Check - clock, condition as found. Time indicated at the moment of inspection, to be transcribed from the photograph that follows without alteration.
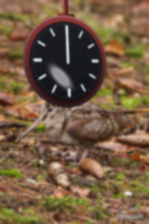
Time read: 12:00
